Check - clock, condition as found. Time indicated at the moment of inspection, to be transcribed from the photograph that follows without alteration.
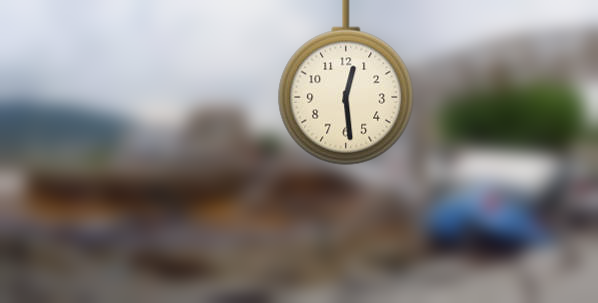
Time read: 12:29
